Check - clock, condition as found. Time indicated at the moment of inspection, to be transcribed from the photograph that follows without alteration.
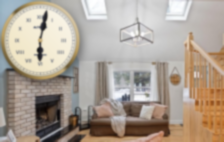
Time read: 6:02
